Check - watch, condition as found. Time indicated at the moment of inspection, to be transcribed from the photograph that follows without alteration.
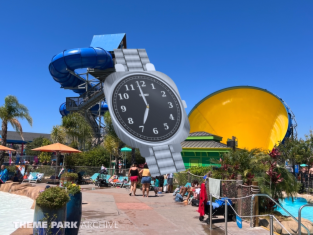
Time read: 6:59
